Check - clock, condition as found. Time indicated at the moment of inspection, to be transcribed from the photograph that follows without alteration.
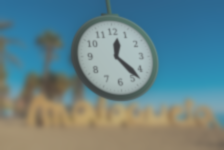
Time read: 12:23
